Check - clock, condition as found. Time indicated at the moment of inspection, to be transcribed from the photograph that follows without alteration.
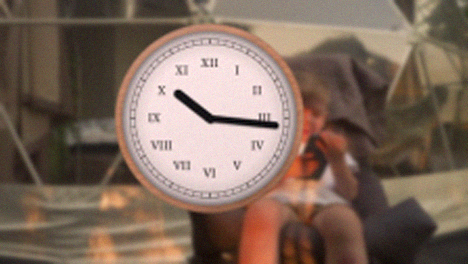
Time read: 10:16
